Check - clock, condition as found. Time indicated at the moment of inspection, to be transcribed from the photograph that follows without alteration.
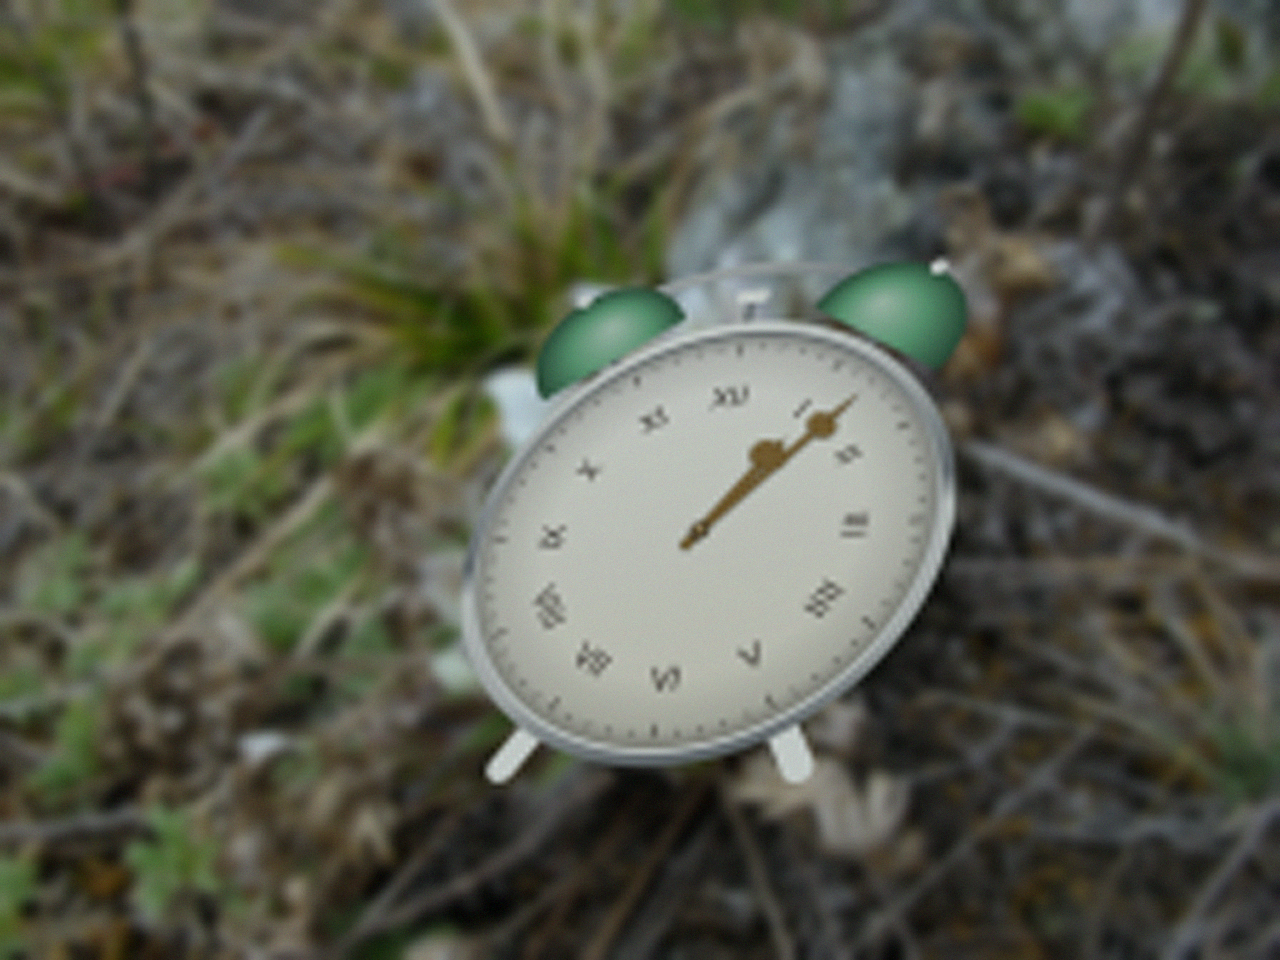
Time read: 1:07
